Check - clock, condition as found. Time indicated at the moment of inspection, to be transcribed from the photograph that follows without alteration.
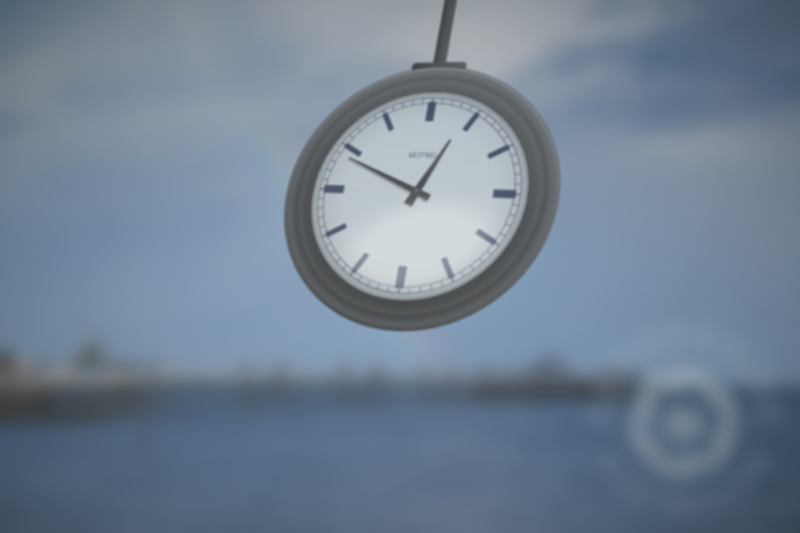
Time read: 12:49
